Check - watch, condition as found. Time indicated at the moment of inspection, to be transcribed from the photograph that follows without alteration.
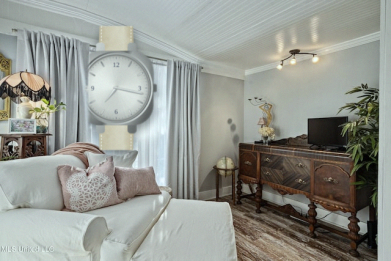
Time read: 7:17
